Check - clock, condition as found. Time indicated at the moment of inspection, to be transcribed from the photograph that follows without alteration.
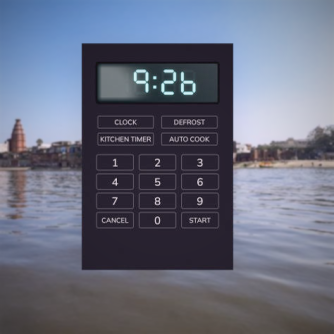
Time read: 9:26
